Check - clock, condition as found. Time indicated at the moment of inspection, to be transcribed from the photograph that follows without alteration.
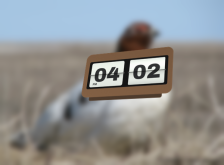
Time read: 4:02
